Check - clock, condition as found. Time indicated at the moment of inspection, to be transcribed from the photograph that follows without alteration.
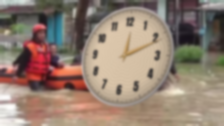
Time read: 12:11
